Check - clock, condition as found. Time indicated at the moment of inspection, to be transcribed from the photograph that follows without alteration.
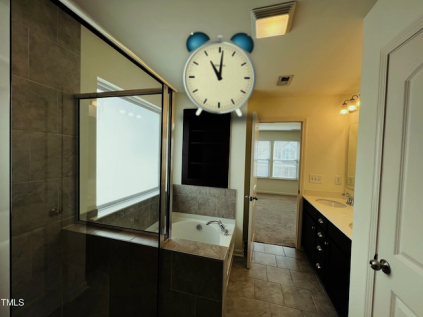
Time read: 11:01
